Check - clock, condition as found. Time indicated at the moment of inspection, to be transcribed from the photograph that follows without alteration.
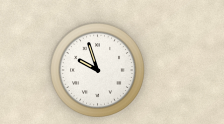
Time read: 9:57
